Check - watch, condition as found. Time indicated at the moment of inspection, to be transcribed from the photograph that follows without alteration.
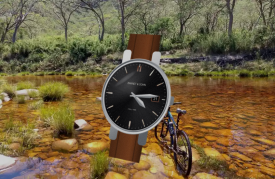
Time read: 4:14
